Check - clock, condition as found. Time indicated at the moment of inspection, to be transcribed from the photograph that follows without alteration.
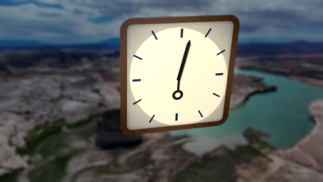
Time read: 6:02
